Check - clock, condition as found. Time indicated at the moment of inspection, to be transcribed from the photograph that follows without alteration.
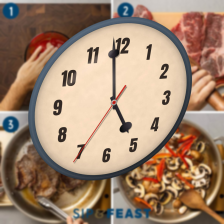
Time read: 4:58:35
